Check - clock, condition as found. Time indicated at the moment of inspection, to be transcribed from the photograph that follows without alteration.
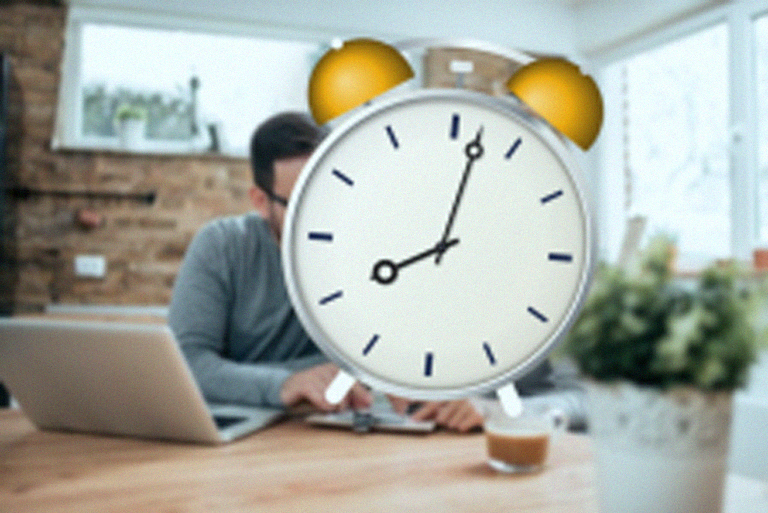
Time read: 8:02
